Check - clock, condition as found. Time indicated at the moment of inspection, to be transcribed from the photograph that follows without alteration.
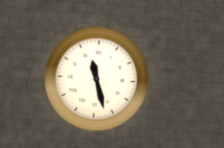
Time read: 11:27
